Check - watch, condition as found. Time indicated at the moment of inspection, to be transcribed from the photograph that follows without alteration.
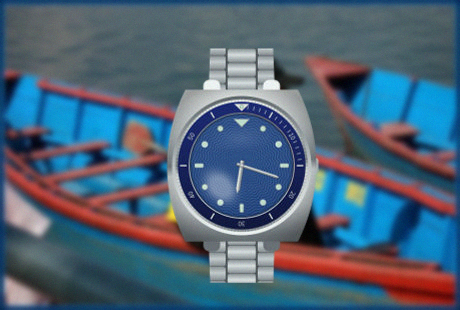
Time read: 6:18
